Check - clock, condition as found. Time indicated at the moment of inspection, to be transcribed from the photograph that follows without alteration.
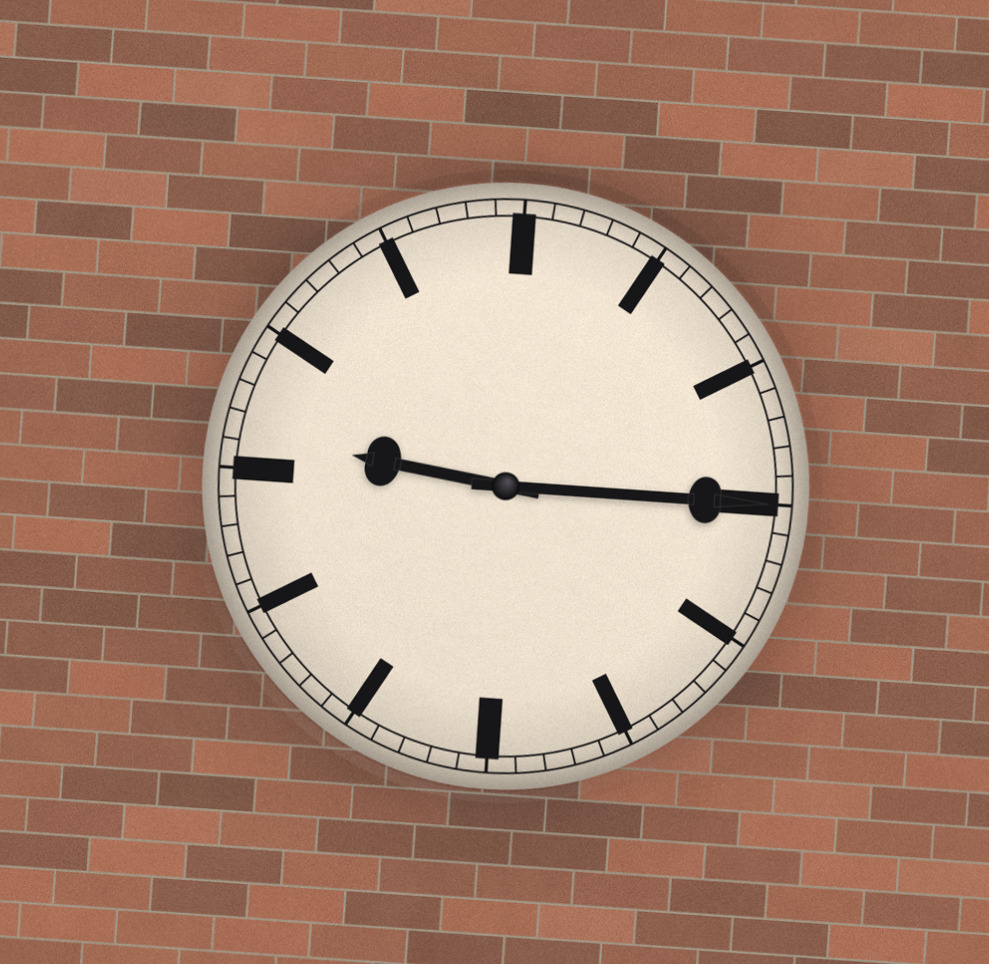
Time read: 9:15
